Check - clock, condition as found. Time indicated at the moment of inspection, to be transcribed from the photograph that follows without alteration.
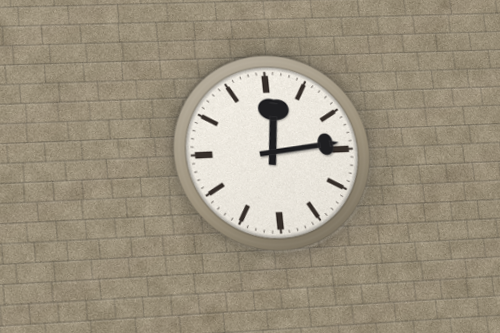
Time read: 12:14
